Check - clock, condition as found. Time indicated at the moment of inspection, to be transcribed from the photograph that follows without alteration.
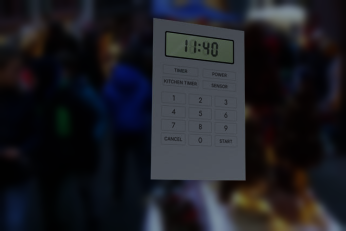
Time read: 11:40
